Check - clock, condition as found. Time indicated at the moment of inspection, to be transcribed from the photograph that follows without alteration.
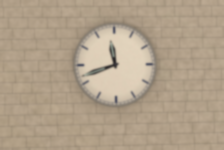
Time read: 11:42
